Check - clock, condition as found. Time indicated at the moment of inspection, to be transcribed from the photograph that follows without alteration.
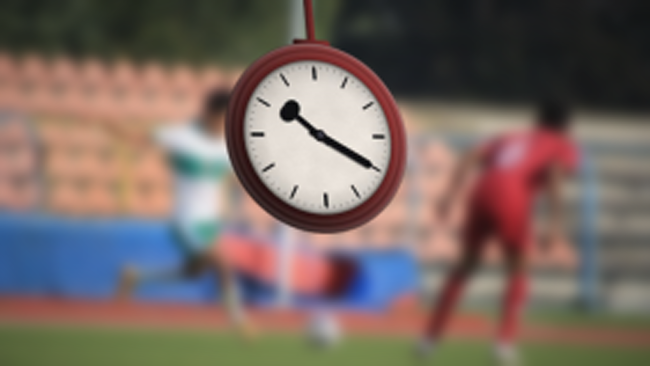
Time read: 10:20
